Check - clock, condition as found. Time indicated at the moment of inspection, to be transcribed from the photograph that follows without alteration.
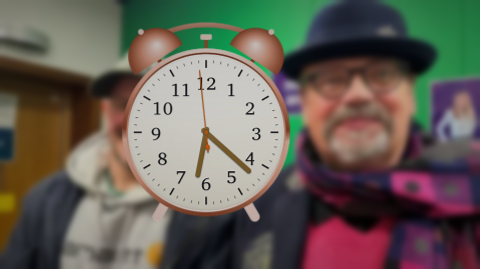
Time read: 6:21:59
